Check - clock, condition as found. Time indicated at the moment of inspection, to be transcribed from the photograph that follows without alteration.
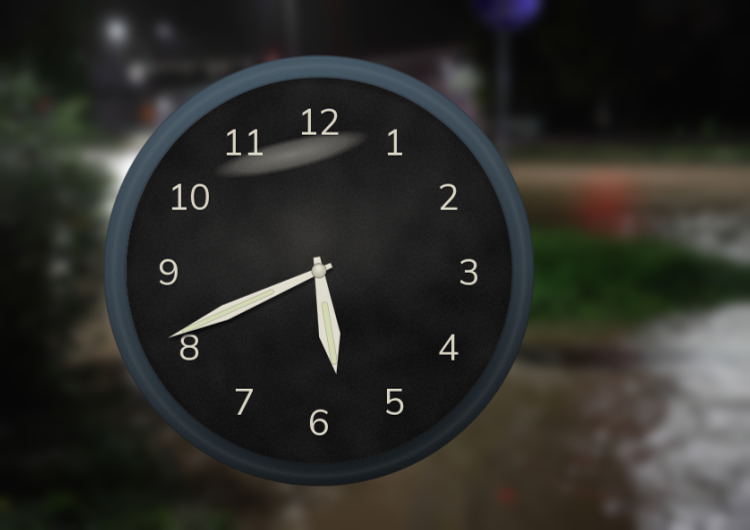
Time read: 5:41
